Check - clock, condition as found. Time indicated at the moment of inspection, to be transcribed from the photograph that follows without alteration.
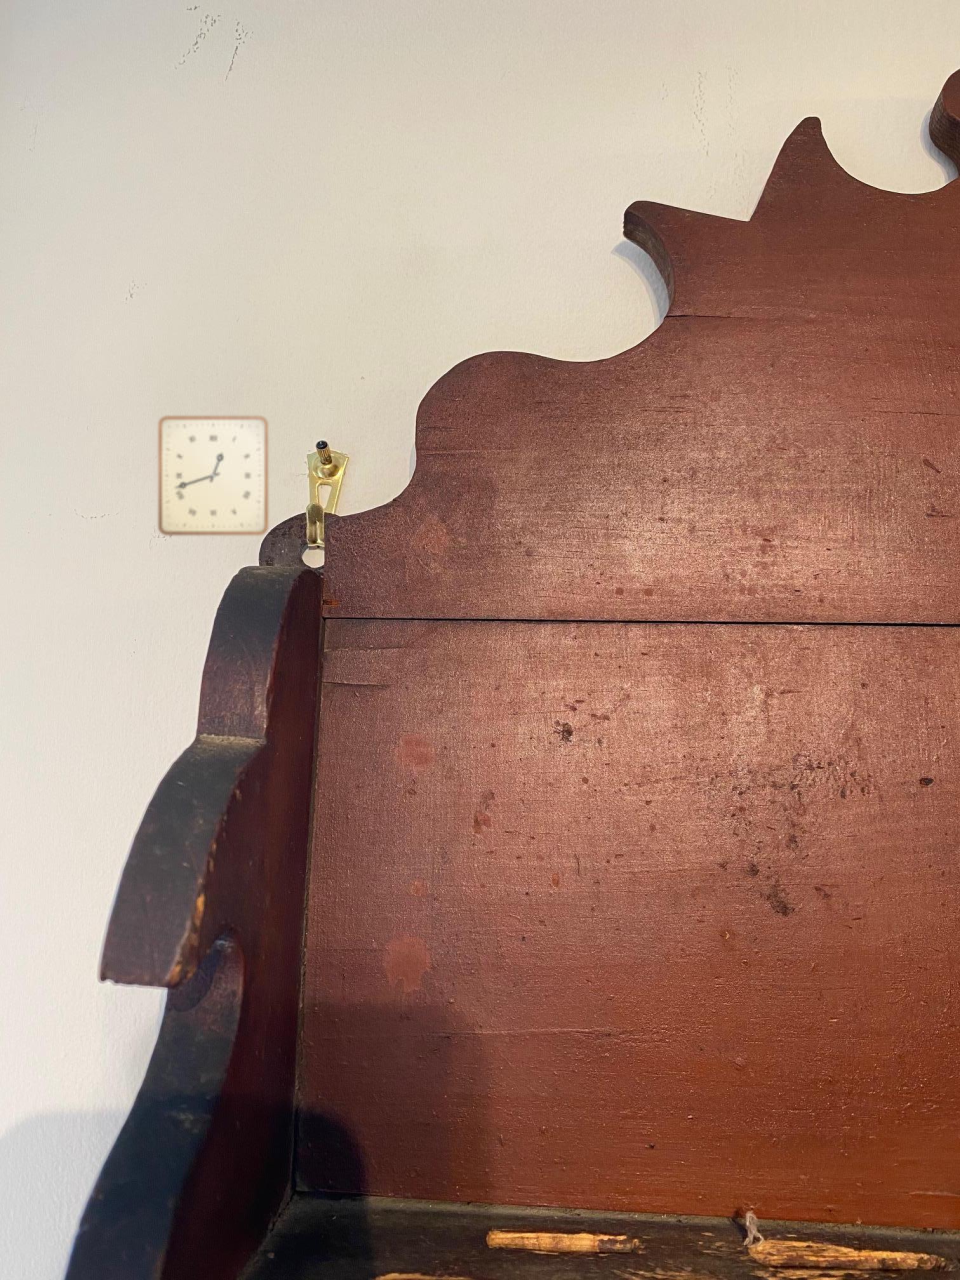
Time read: 12:42
